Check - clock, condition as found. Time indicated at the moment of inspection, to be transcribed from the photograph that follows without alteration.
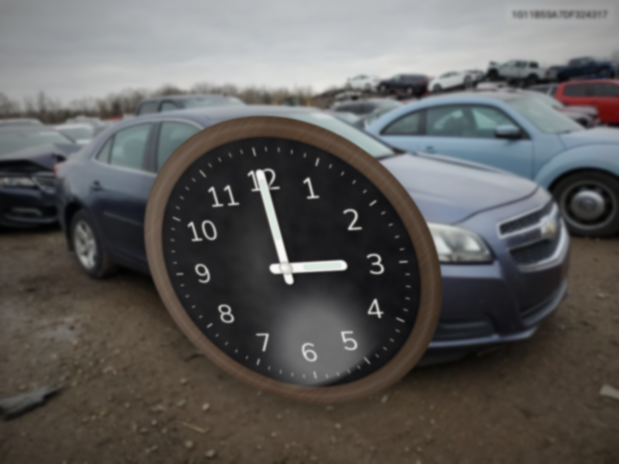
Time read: 3:00
